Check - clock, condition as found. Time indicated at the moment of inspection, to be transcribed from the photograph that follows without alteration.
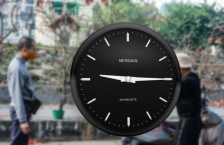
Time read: 9:15
